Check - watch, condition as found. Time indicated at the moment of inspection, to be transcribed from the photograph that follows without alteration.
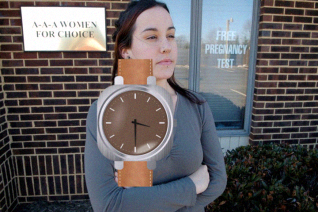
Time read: 3:30
